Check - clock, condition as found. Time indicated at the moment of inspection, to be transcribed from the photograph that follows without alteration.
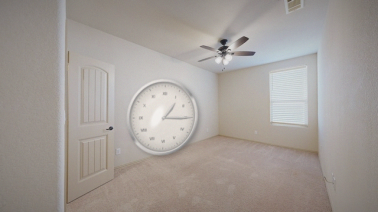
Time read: 1:15
